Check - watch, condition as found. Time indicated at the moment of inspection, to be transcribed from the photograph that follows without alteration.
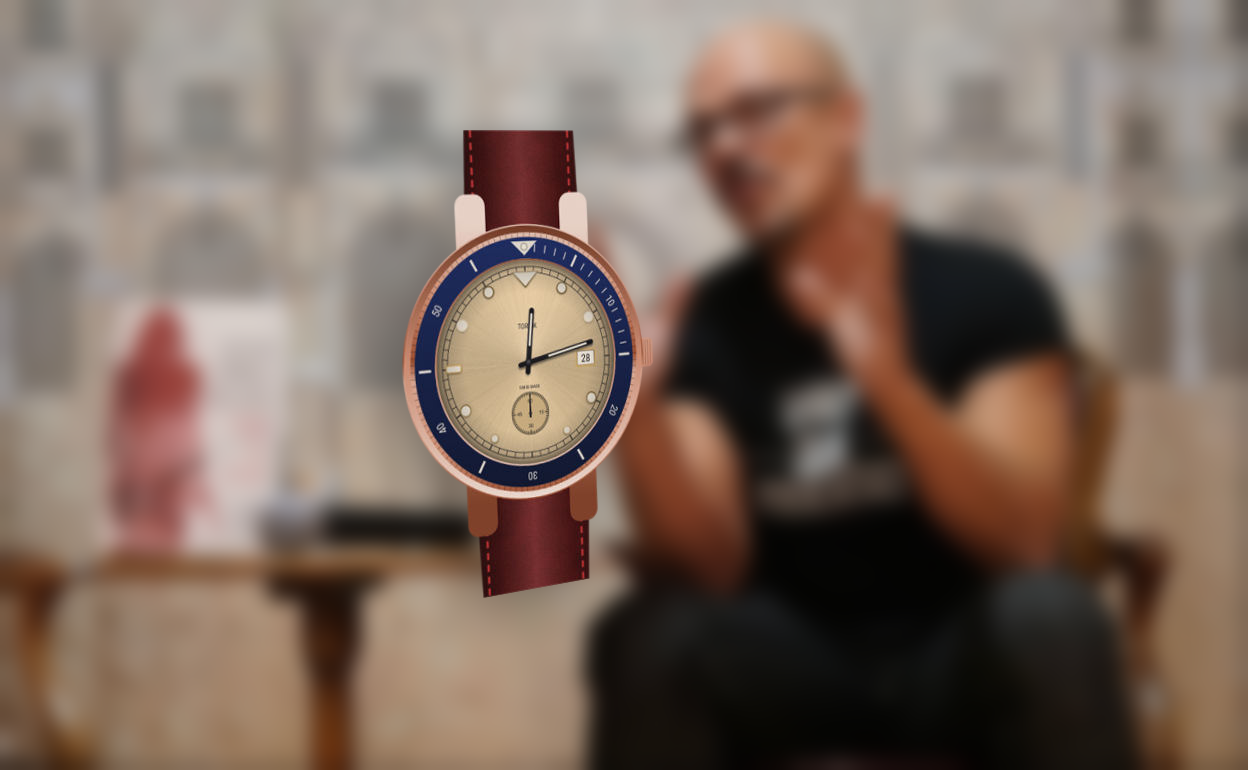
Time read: 12:13
